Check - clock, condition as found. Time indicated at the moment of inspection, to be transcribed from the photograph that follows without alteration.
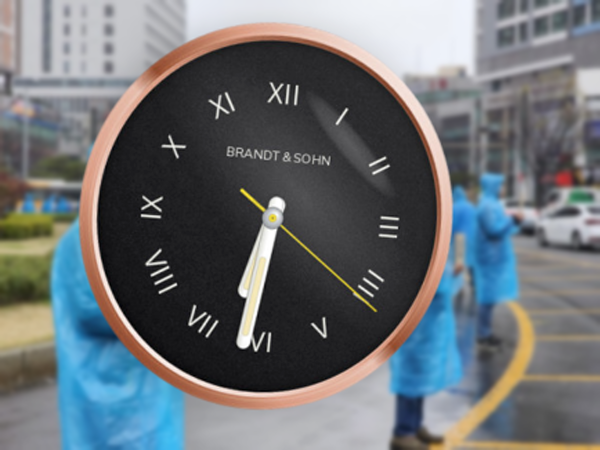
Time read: 6:31:21
